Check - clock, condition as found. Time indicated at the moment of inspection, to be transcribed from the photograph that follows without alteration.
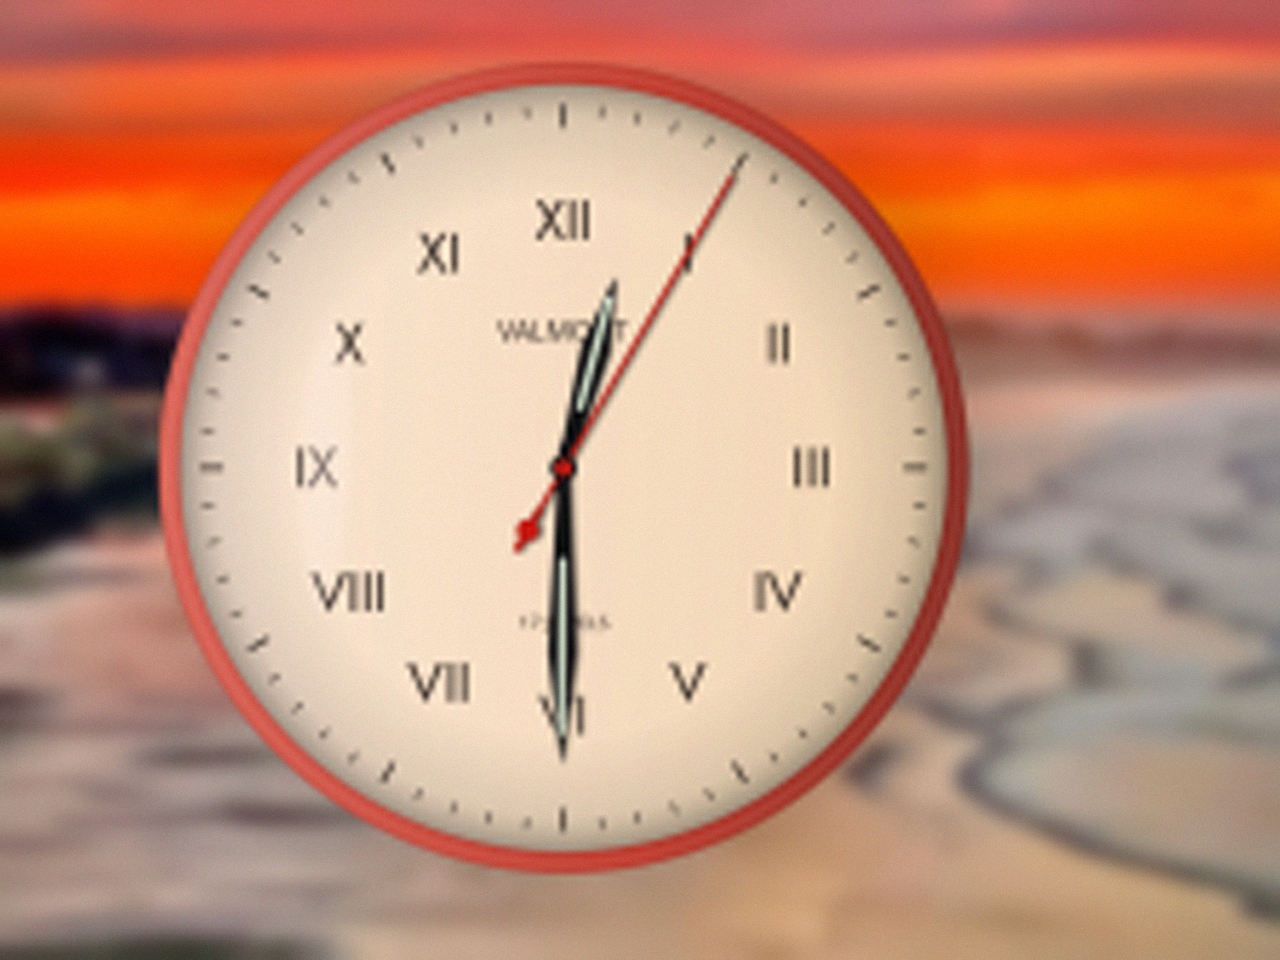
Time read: 12:30:05
